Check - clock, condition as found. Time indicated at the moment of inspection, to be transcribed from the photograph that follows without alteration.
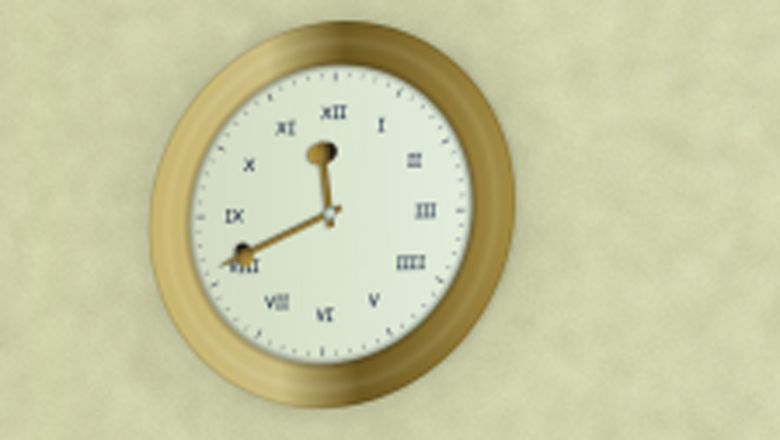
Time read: 11:41
